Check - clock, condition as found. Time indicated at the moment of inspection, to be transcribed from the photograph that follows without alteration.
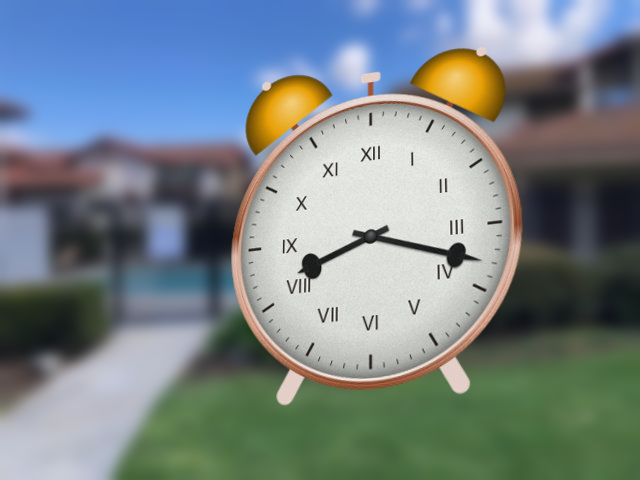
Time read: 8:18
